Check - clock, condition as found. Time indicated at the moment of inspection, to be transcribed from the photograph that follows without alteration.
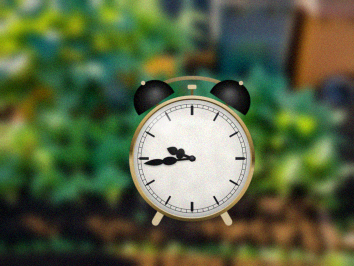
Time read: 9:44
